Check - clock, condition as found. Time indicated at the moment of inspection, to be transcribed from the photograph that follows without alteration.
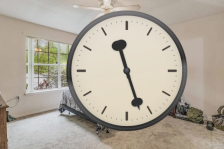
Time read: 11:27
